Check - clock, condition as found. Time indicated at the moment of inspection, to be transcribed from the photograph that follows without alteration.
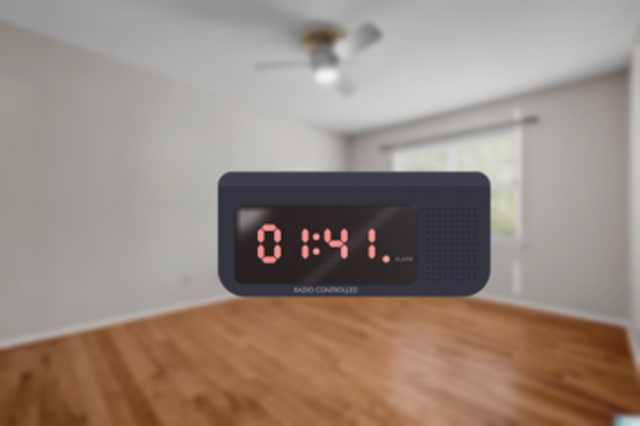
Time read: 1:41
